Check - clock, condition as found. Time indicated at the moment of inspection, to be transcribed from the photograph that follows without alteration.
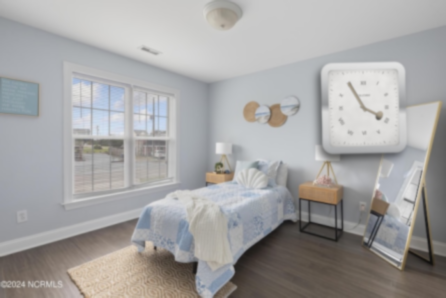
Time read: 3:55
